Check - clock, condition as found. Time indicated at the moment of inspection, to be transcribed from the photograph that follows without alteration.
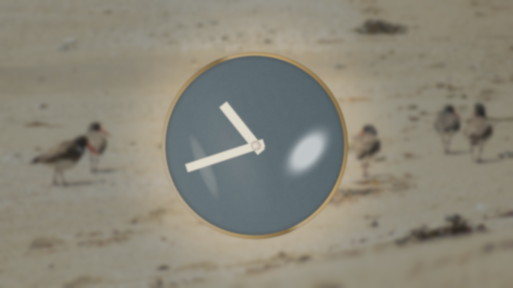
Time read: 10:42
